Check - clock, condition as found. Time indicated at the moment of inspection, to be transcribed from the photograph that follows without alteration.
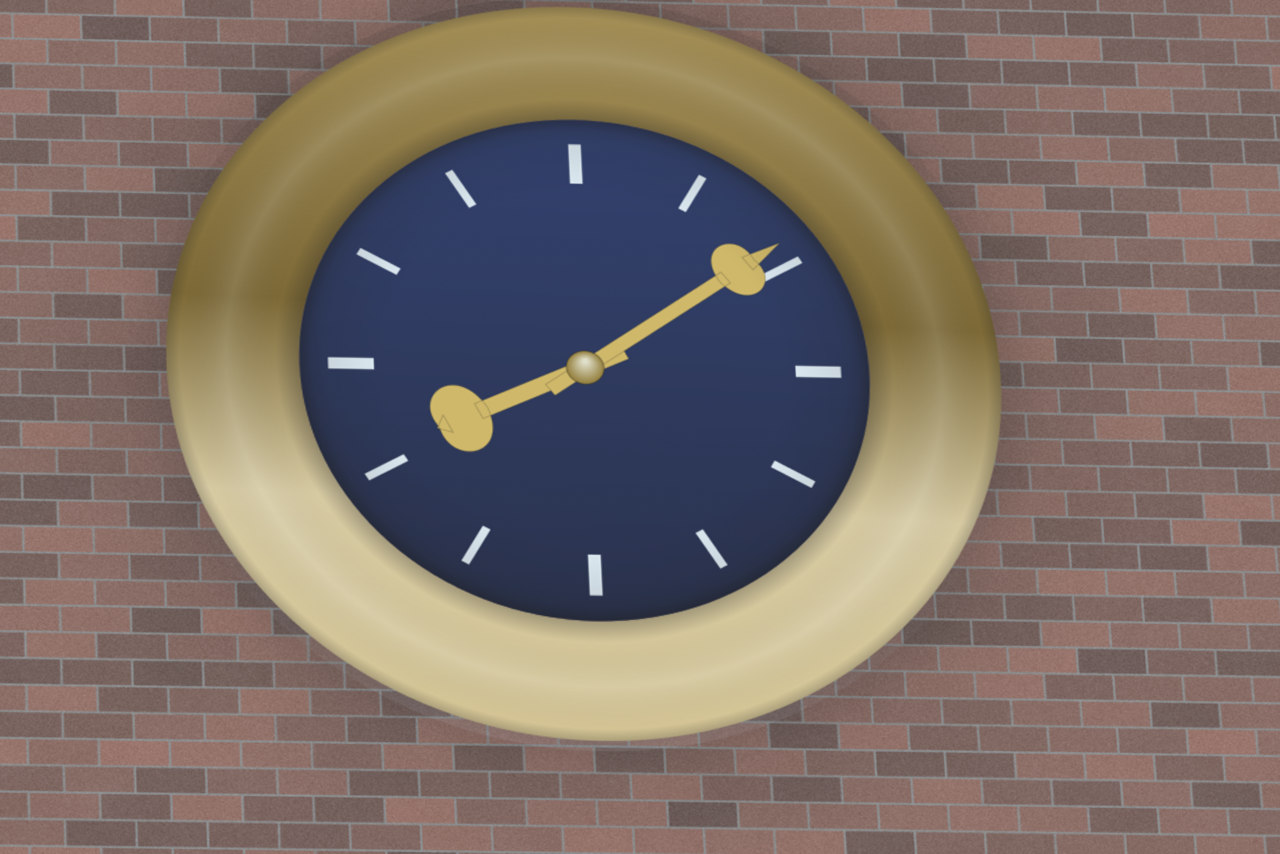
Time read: 8:09
